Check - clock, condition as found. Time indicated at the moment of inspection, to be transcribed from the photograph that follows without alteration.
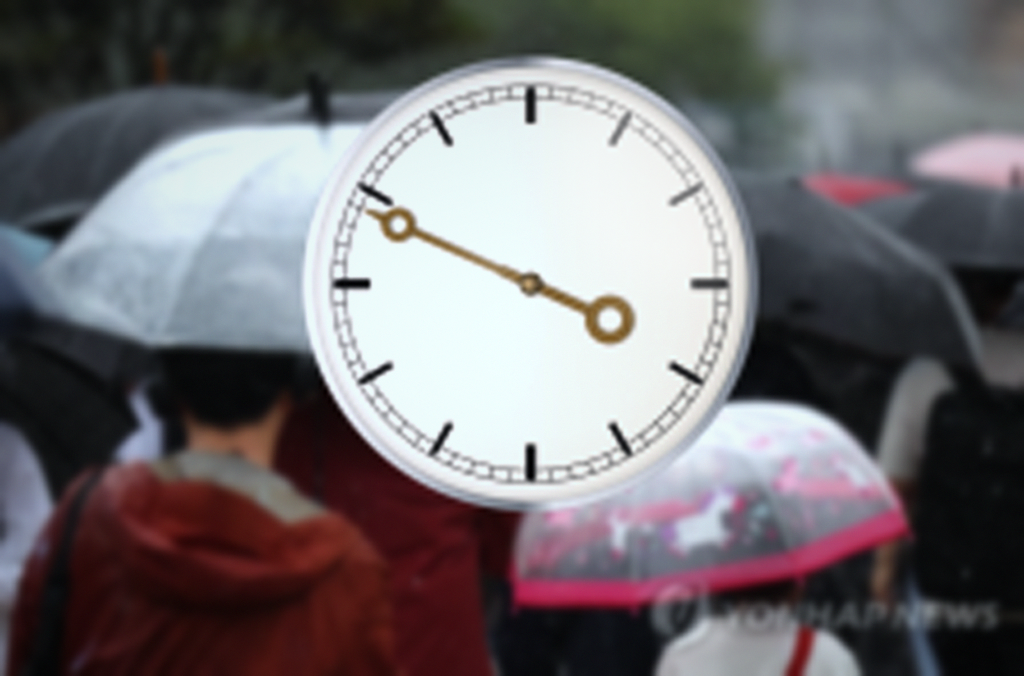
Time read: 3:49
